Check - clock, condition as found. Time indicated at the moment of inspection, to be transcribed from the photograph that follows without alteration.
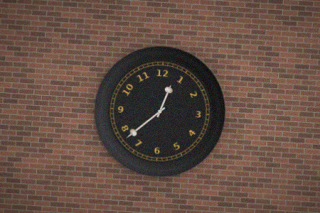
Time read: 12:38
